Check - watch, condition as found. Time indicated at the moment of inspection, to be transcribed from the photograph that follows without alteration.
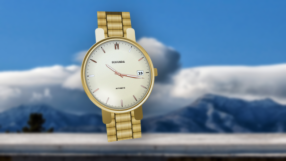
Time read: 10:17
